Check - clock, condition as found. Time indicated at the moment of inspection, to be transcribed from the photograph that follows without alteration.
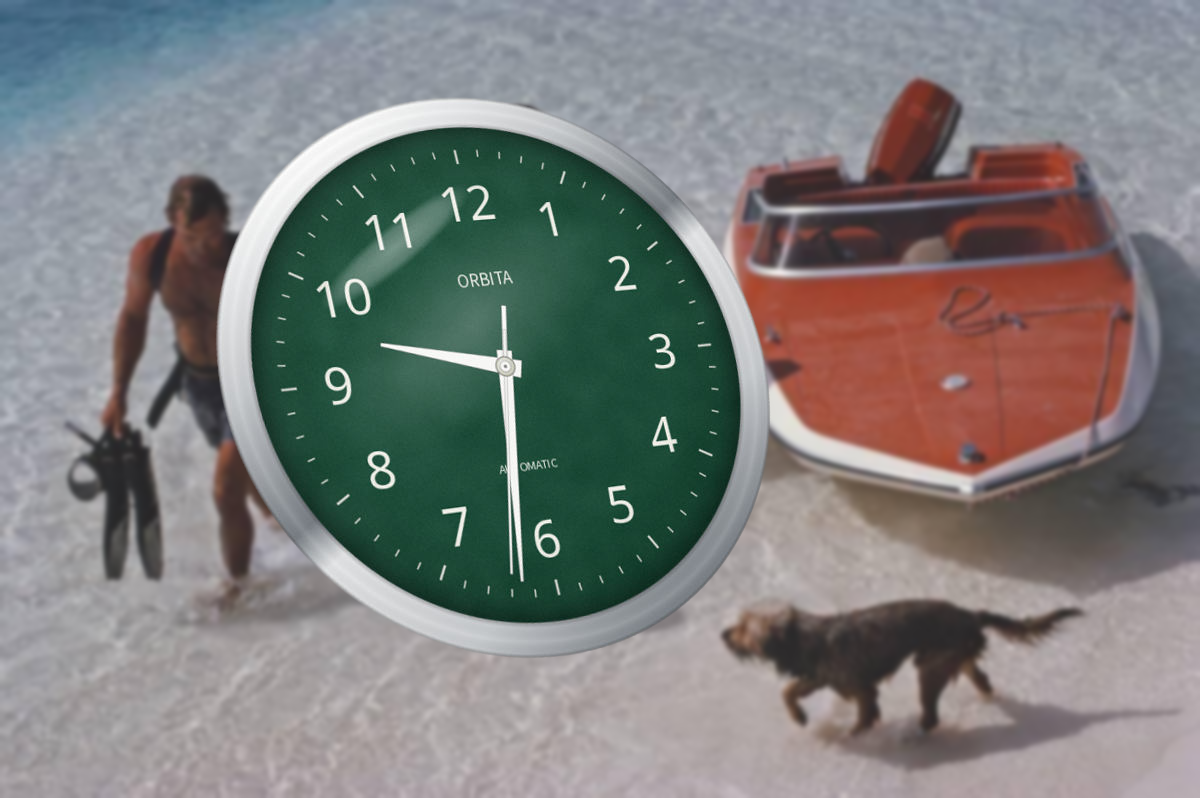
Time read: 9:31:32
